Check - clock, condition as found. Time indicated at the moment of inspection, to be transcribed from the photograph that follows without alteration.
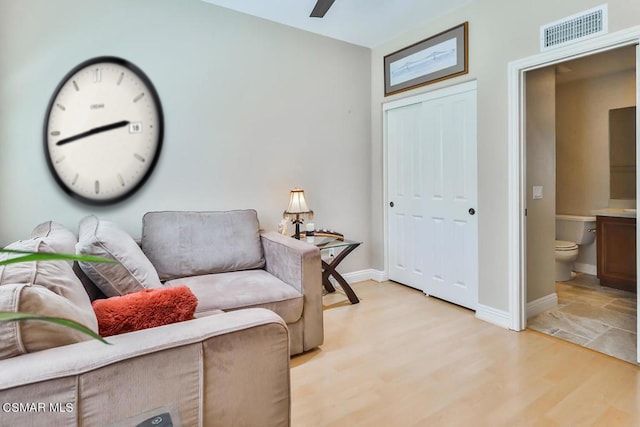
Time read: 2:43
